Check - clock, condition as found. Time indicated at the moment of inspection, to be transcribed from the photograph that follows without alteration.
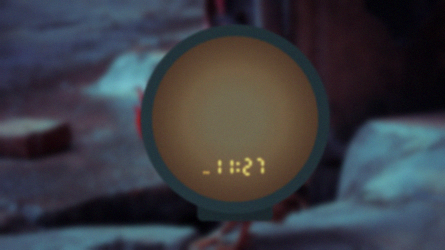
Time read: 11:27
